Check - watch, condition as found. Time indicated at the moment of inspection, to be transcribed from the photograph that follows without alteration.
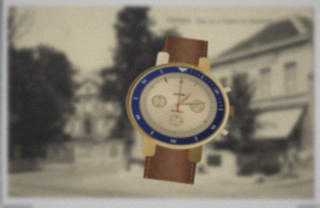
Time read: 1:13
